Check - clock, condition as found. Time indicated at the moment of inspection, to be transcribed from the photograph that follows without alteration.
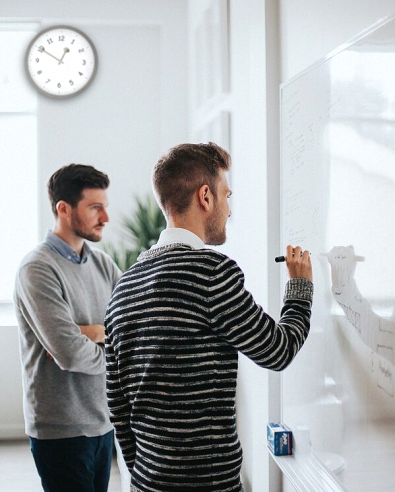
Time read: 12:50
